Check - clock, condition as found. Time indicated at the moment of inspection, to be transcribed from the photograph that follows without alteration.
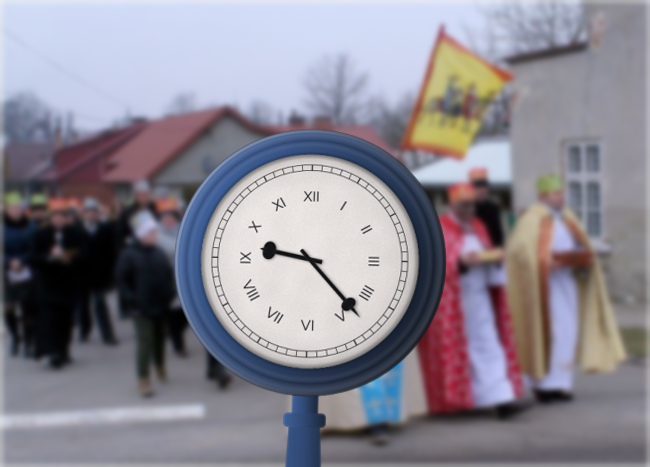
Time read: 9:23
